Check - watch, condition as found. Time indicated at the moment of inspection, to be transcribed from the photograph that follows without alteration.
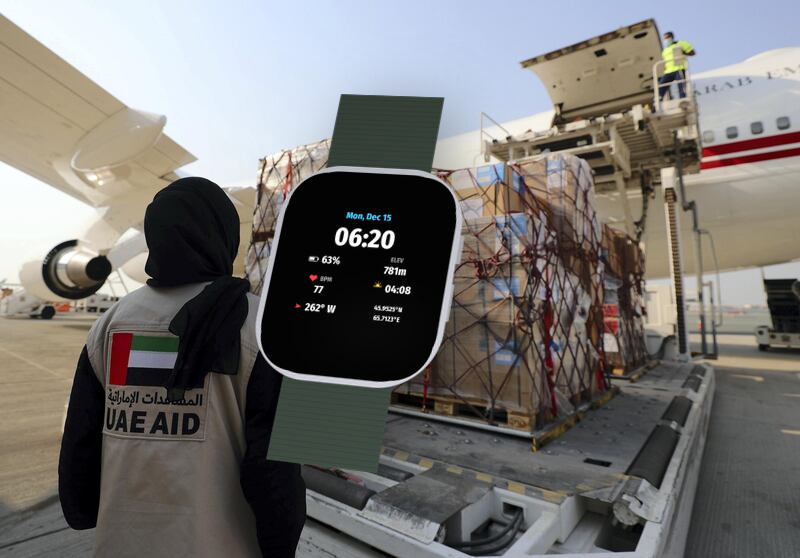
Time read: 6:20
